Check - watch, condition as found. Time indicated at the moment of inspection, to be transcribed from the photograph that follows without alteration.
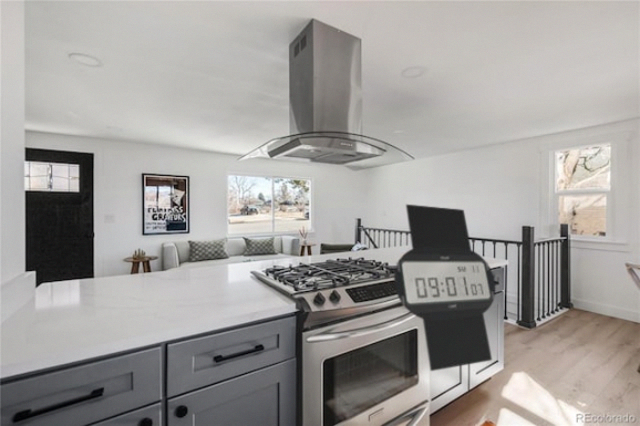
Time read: 9:01:07
